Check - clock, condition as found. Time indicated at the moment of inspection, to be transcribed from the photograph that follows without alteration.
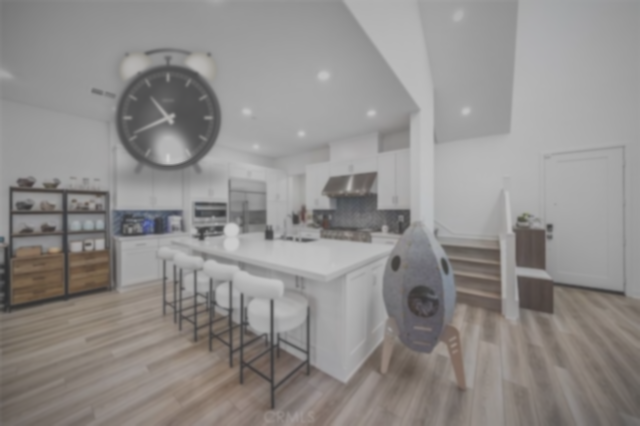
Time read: 10:41
